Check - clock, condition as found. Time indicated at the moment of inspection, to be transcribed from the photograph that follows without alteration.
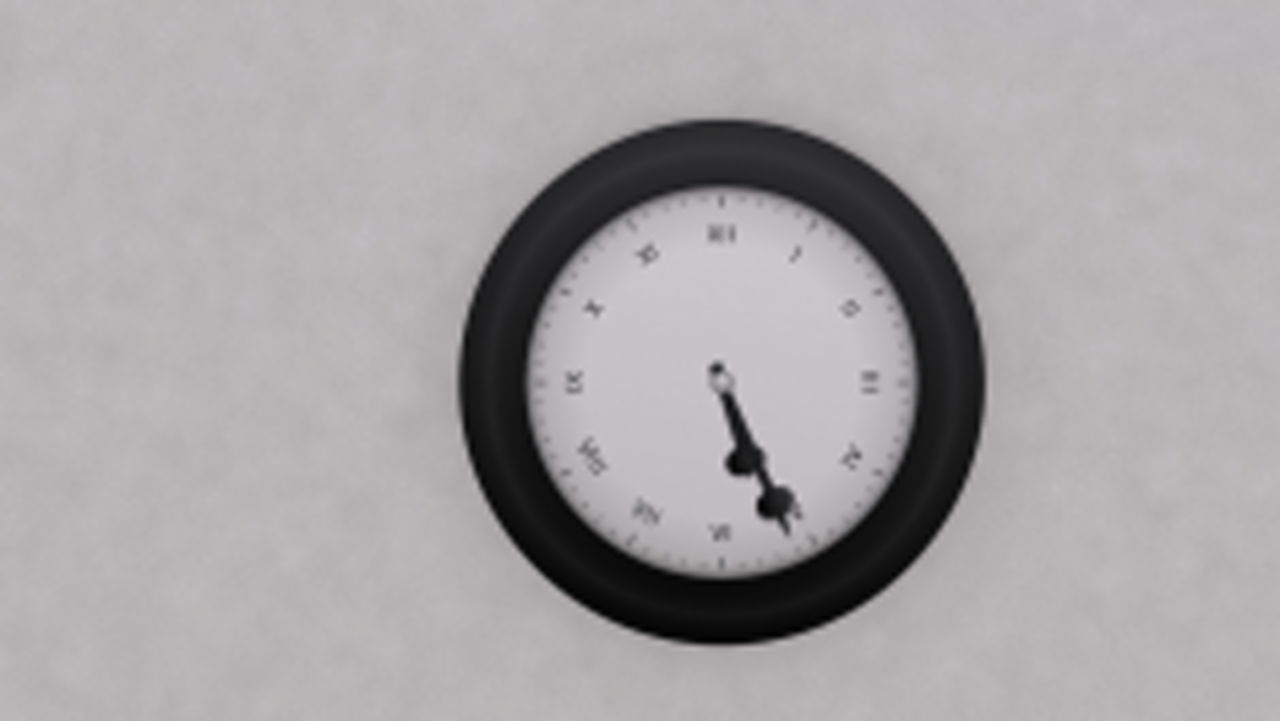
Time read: 5:26
